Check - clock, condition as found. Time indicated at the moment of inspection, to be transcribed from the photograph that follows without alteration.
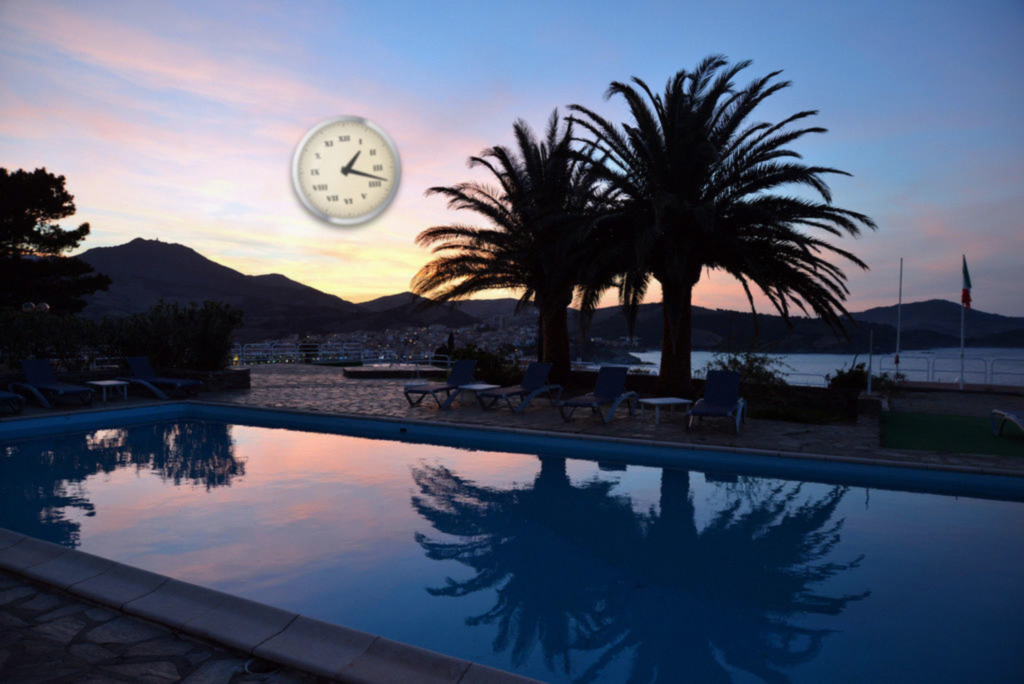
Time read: 1:18
